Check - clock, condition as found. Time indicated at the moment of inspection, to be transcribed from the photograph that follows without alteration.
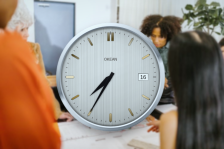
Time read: 7:35
